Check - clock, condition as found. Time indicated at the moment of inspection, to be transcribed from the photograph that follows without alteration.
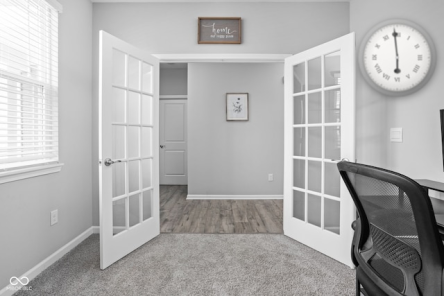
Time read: 5:59
